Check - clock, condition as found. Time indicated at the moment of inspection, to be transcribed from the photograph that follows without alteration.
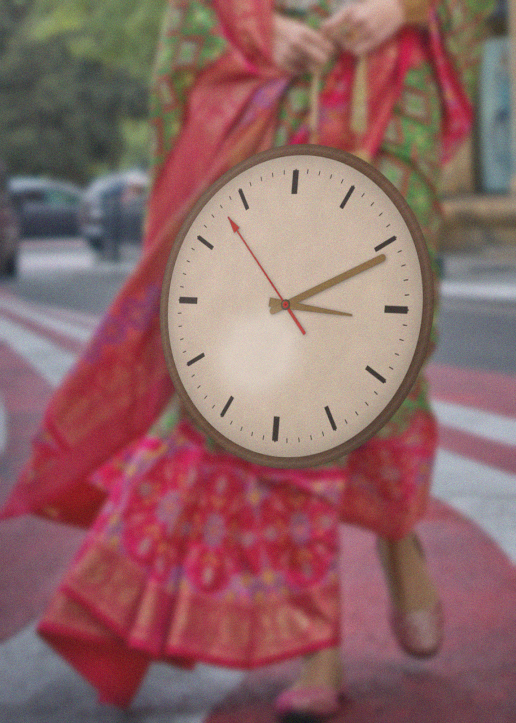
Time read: 3:10:53
